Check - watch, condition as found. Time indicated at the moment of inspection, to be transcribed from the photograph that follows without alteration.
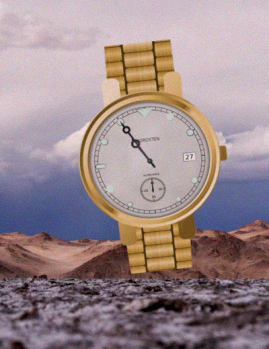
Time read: 10:55
